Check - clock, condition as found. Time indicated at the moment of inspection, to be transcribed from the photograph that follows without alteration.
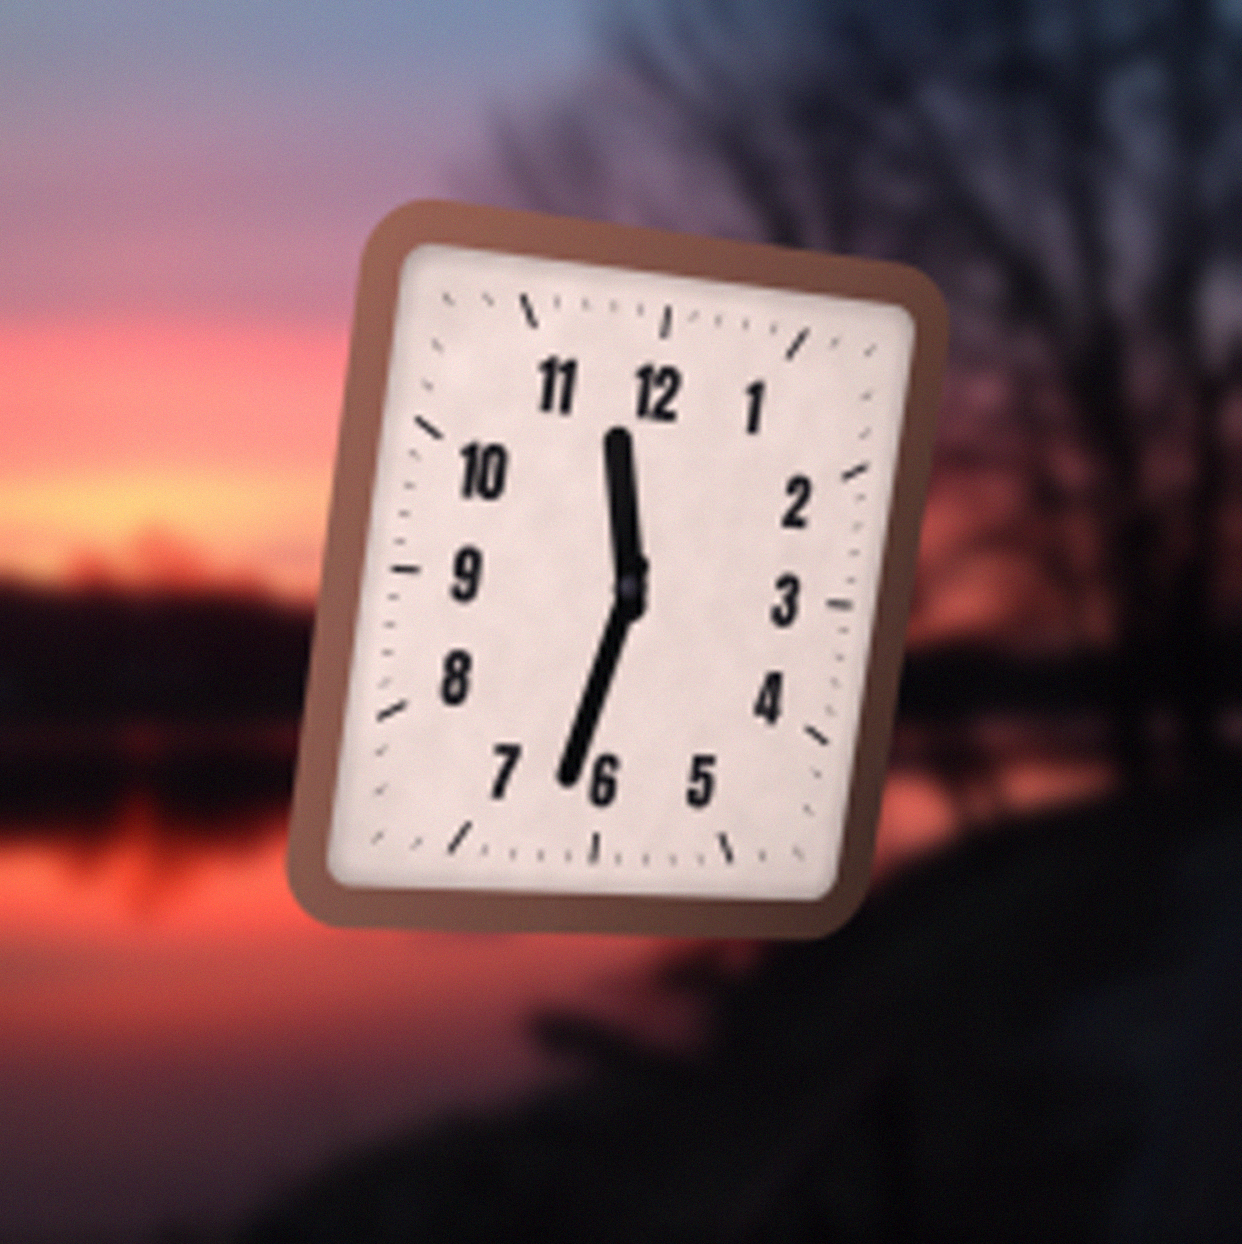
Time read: 11:32
